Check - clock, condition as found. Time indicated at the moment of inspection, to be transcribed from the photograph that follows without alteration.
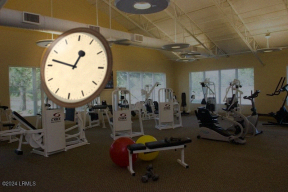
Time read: 12:47
